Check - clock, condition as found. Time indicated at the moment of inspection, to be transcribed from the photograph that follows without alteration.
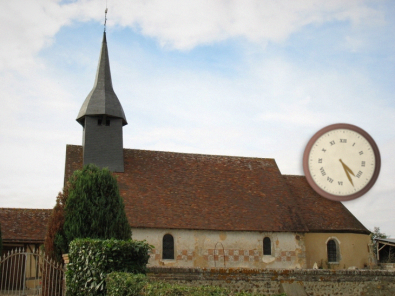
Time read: 4:25
